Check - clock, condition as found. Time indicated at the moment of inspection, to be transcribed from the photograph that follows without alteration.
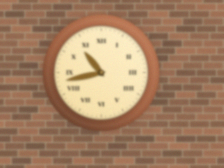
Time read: 10:43
